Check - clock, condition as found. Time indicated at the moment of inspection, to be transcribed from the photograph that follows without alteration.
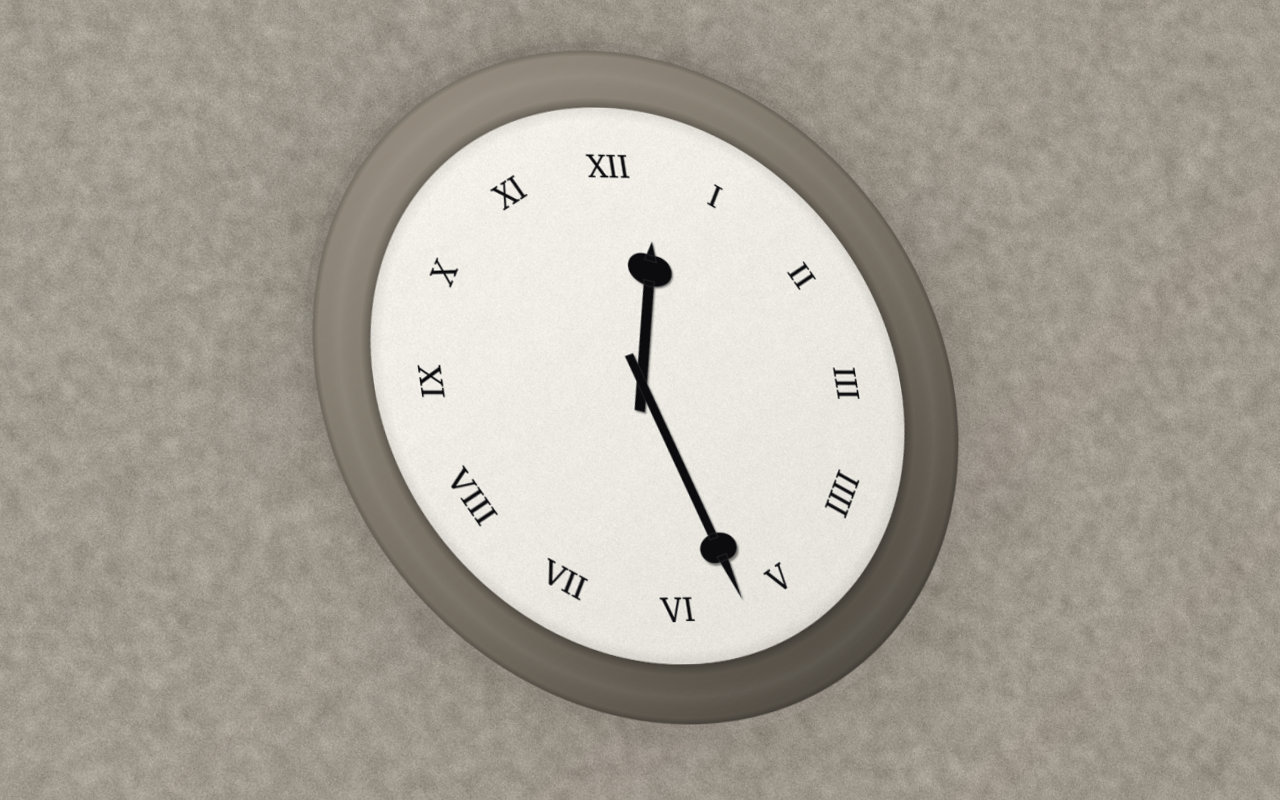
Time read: 12:27
